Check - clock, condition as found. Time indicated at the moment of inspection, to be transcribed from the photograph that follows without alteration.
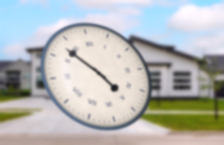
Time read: 4:53
